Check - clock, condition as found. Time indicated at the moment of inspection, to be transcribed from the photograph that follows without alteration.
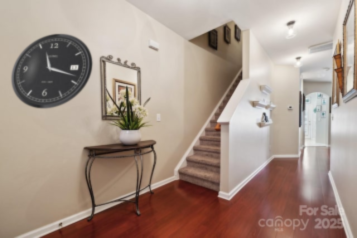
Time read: 11:18
